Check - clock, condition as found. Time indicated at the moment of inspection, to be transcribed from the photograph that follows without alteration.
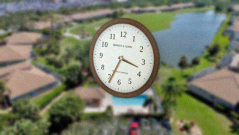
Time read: 3:34
